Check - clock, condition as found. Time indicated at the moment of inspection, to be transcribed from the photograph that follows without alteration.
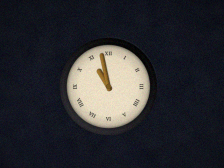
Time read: 10:58
